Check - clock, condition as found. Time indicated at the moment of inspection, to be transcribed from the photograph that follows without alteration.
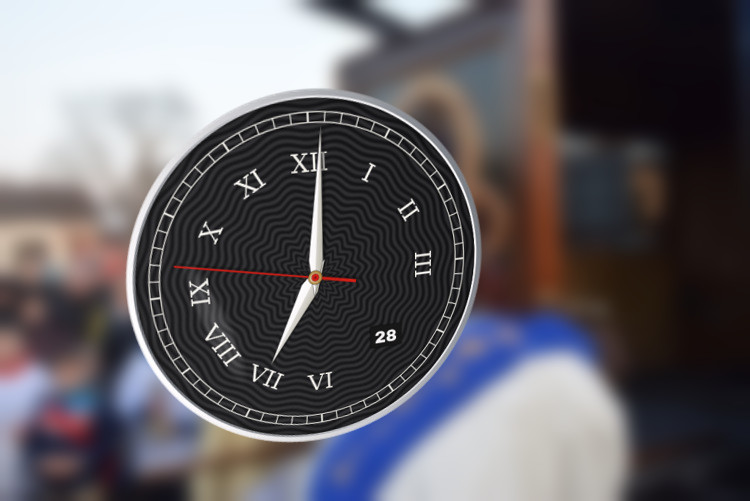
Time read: 7:00:47
